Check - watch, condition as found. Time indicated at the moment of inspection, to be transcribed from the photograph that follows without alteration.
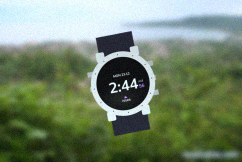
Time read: 2:44
